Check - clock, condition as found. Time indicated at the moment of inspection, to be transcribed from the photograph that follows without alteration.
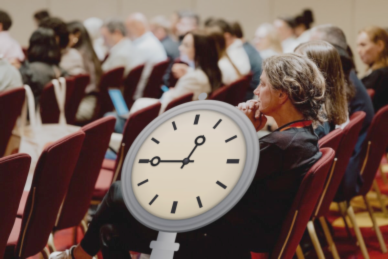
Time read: 12:45
